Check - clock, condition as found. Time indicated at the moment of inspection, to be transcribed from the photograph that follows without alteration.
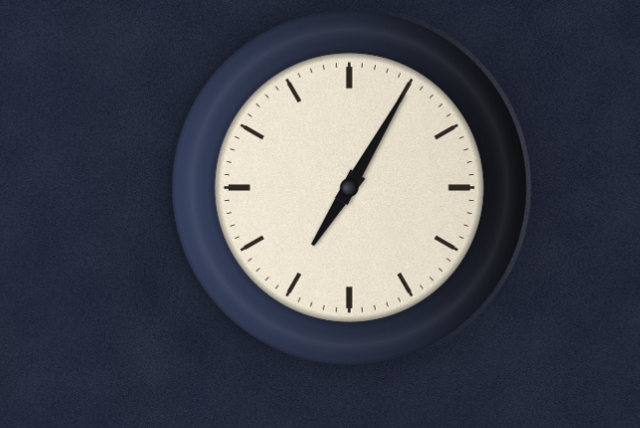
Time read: 7:05
